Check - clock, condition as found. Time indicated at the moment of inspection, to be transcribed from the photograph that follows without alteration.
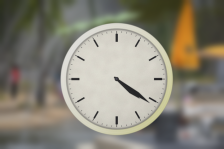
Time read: 4:21
